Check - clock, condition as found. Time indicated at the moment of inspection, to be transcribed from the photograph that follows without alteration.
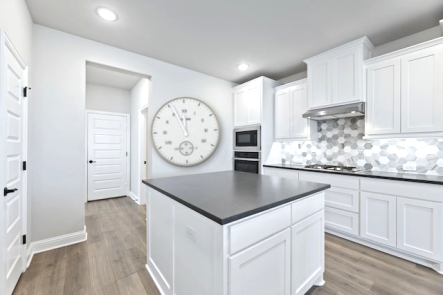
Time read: 11:56
